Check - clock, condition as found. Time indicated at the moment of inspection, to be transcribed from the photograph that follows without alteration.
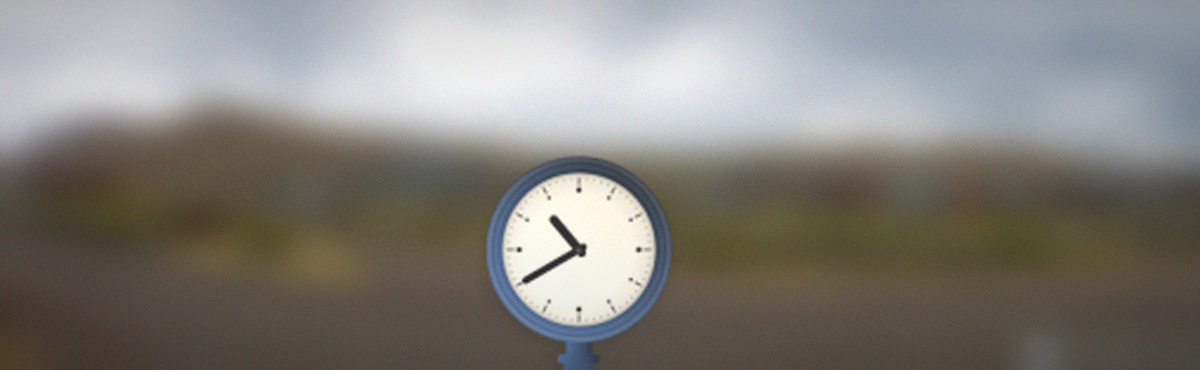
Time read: 10:40
